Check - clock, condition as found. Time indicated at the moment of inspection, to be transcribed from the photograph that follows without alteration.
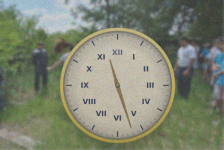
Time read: 11:27
